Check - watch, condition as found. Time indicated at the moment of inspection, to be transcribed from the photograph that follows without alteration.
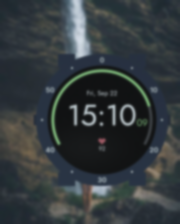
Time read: 15:10
